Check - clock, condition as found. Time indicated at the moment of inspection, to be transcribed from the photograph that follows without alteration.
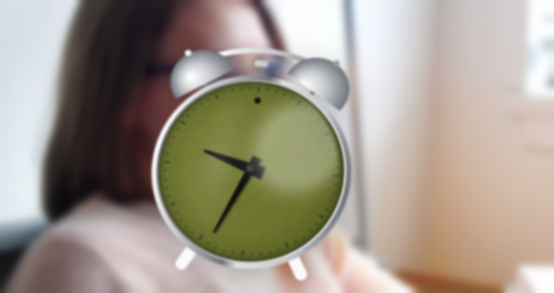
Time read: 9:34
